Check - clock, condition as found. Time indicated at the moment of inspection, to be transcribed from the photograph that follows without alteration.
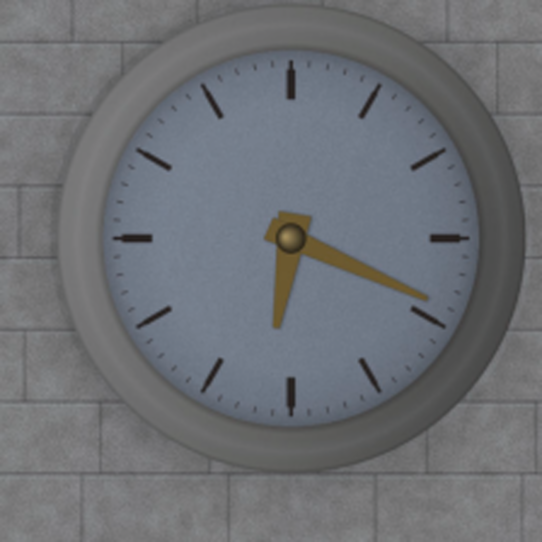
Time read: 6:19
